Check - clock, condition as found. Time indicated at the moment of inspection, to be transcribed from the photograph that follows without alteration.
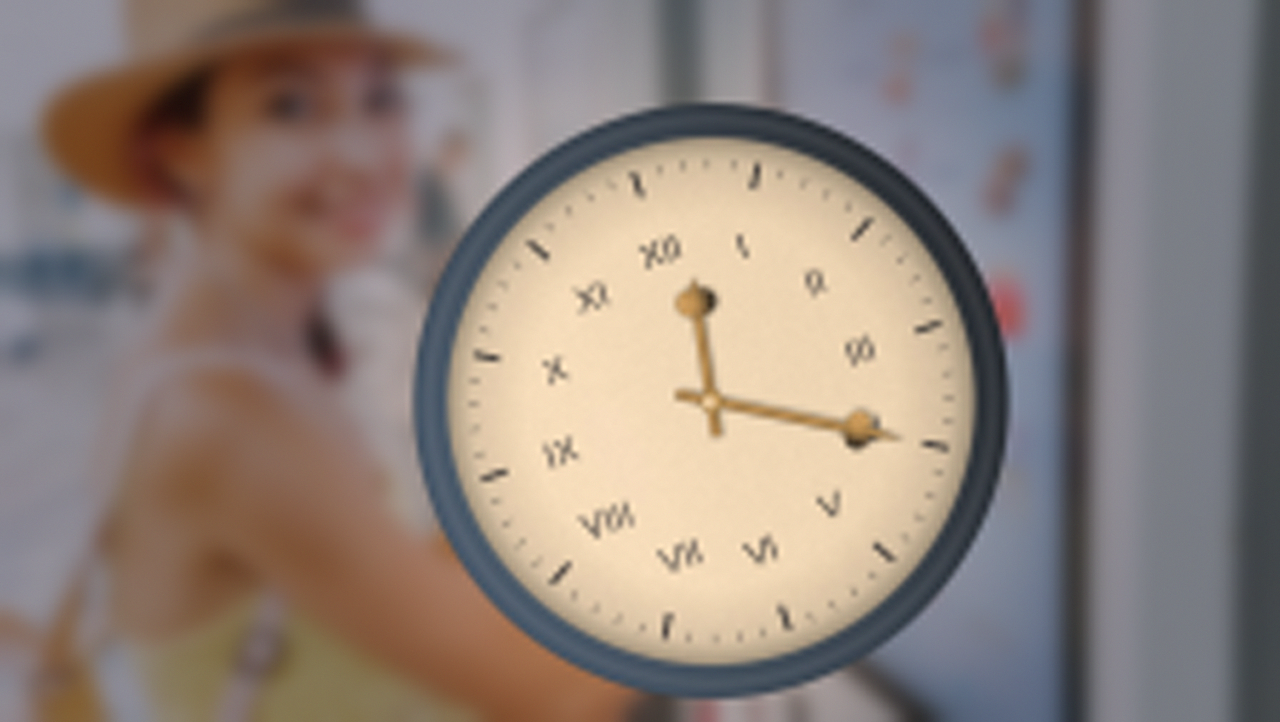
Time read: 12:20
